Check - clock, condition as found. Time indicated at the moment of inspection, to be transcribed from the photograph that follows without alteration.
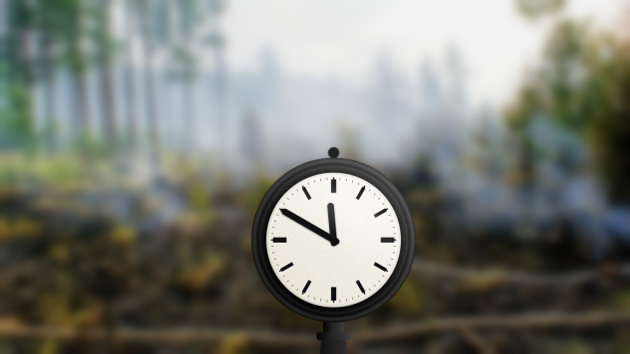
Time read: 11:50
